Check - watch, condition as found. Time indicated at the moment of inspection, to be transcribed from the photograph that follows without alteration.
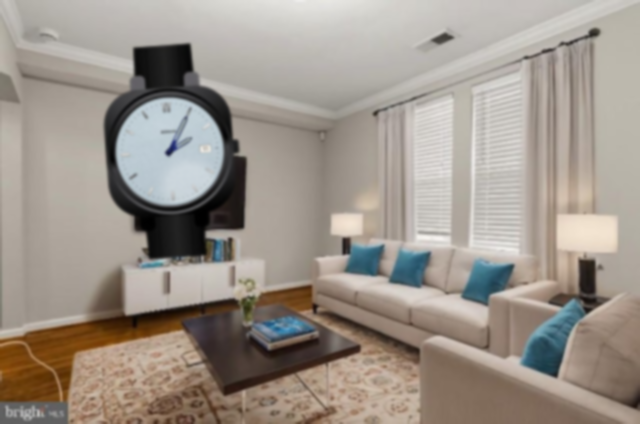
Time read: 2:05
